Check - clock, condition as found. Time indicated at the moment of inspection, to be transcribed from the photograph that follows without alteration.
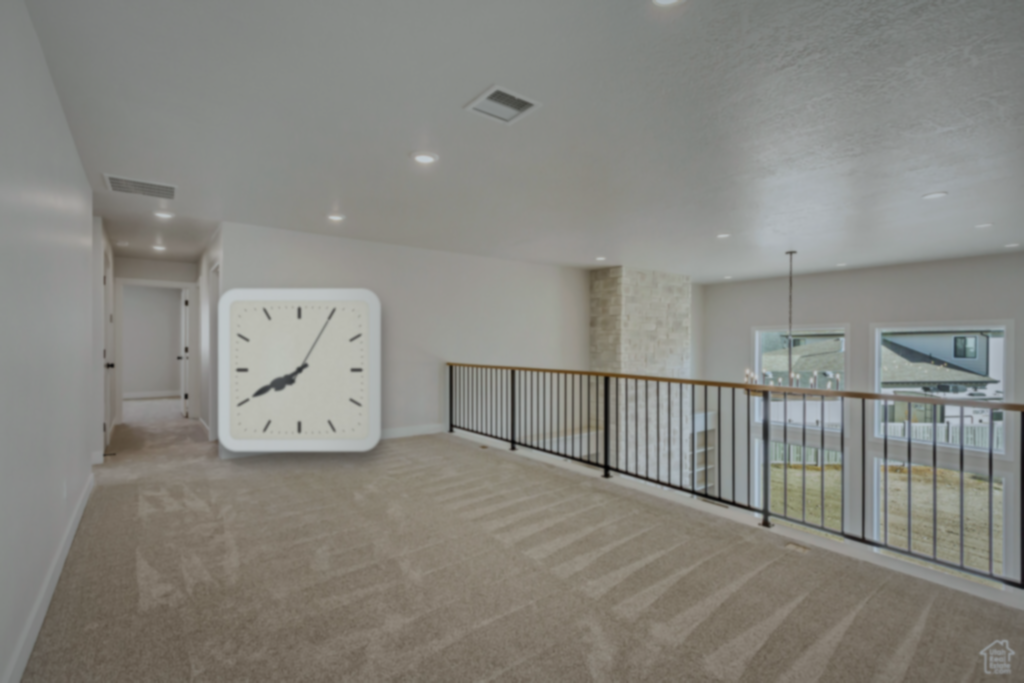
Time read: 7:40:05
